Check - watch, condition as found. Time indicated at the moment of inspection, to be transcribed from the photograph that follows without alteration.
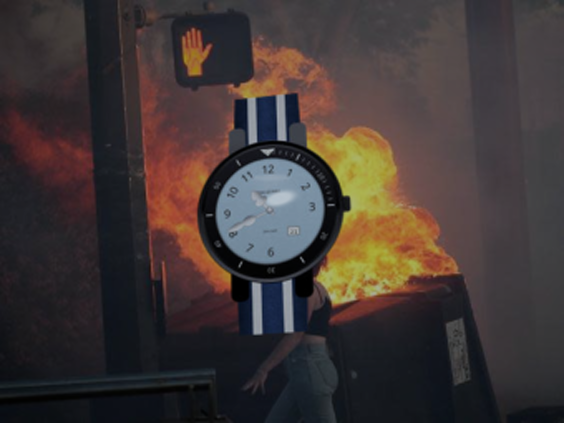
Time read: 10:41
